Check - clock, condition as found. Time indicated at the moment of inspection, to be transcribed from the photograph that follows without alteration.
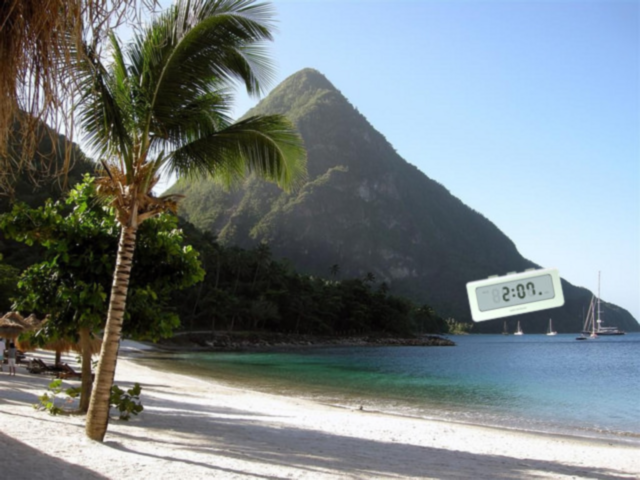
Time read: 2:07
